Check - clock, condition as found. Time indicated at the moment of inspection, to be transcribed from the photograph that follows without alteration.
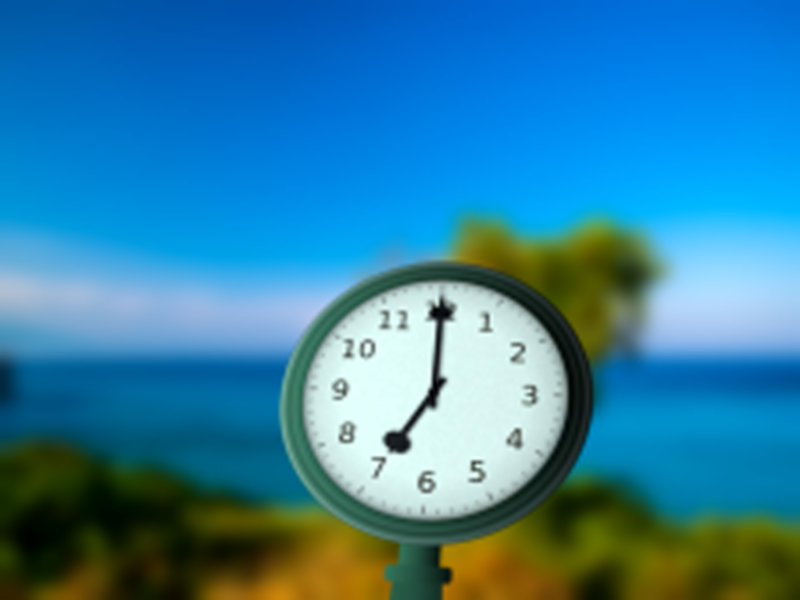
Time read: 7:00
